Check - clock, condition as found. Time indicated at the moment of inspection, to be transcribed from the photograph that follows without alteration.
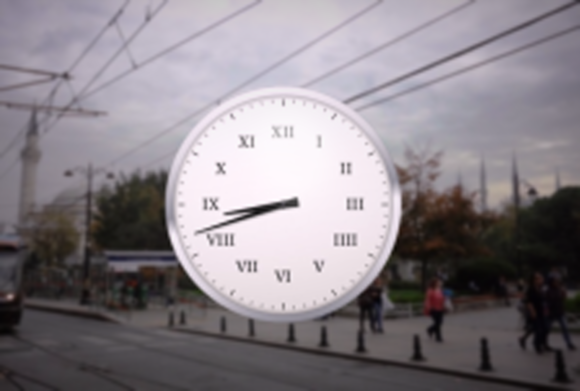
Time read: 8:42
